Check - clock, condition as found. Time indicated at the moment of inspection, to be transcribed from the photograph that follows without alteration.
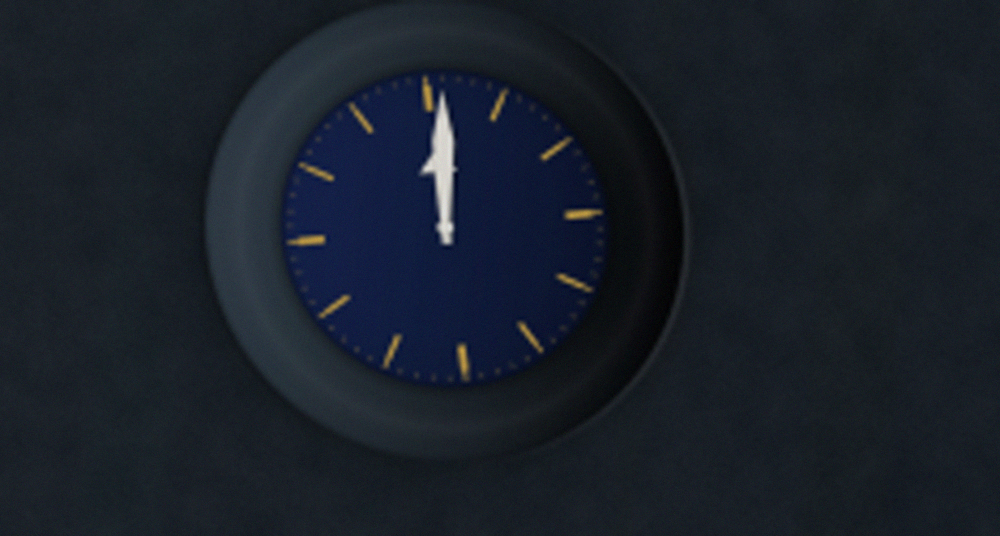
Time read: 12:01
